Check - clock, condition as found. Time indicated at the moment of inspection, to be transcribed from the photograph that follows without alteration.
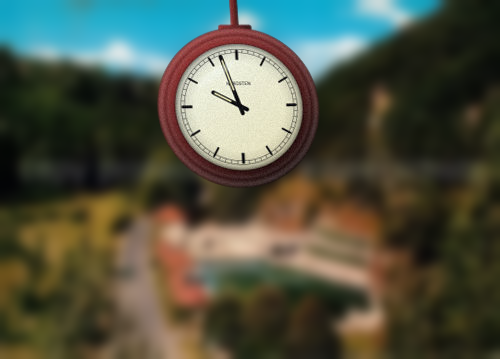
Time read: 9:57
